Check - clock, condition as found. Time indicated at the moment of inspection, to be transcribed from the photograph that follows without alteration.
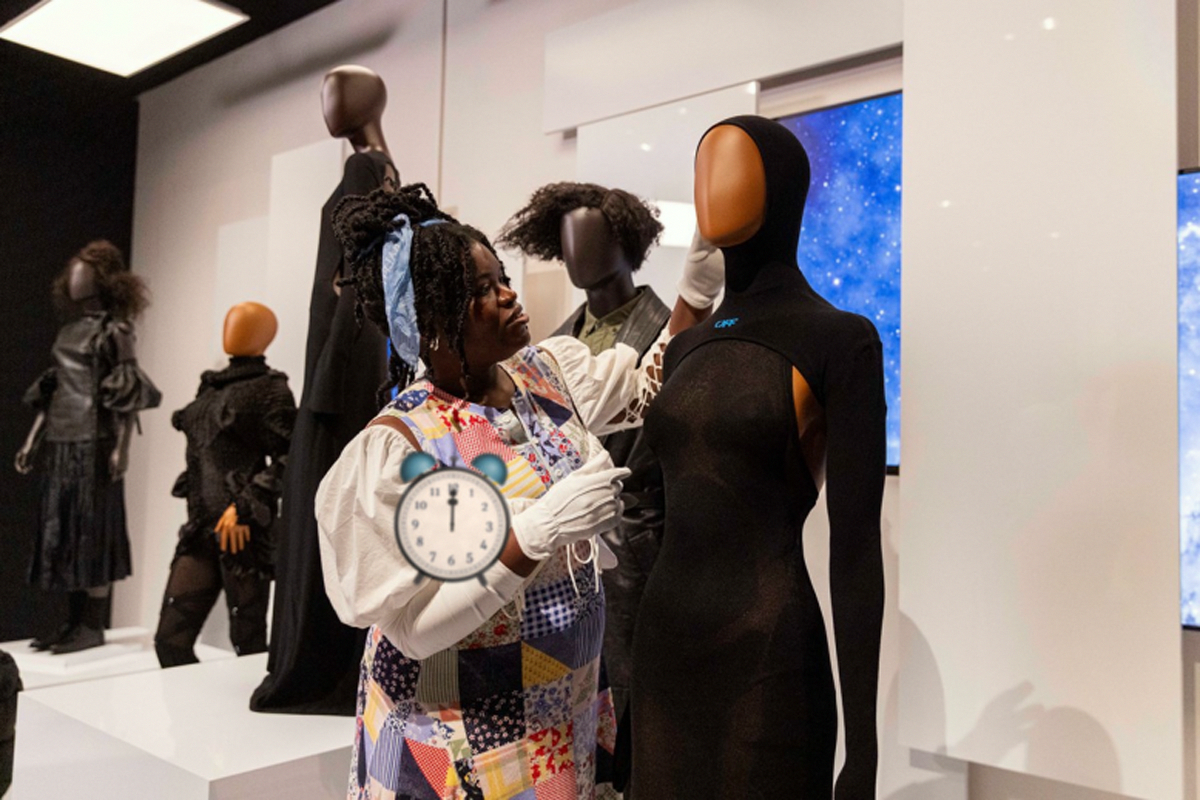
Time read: 12:00
